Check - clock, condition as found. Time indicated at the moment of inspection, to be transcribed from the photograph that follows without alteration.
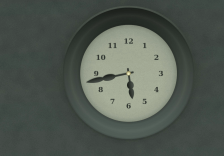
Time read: 5:43
